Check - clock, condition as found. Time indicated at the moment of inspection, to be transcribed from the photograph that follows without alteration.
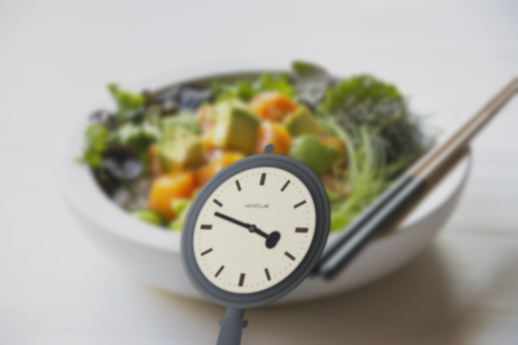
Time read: 3:48
